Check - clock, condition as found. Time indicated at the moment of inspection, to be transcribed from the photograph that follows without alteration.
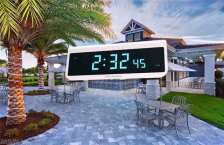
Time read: 2:32:45
